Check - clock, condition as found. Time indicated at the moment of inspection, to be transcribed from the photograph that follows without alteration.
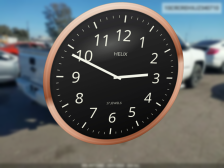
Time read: 2:49
